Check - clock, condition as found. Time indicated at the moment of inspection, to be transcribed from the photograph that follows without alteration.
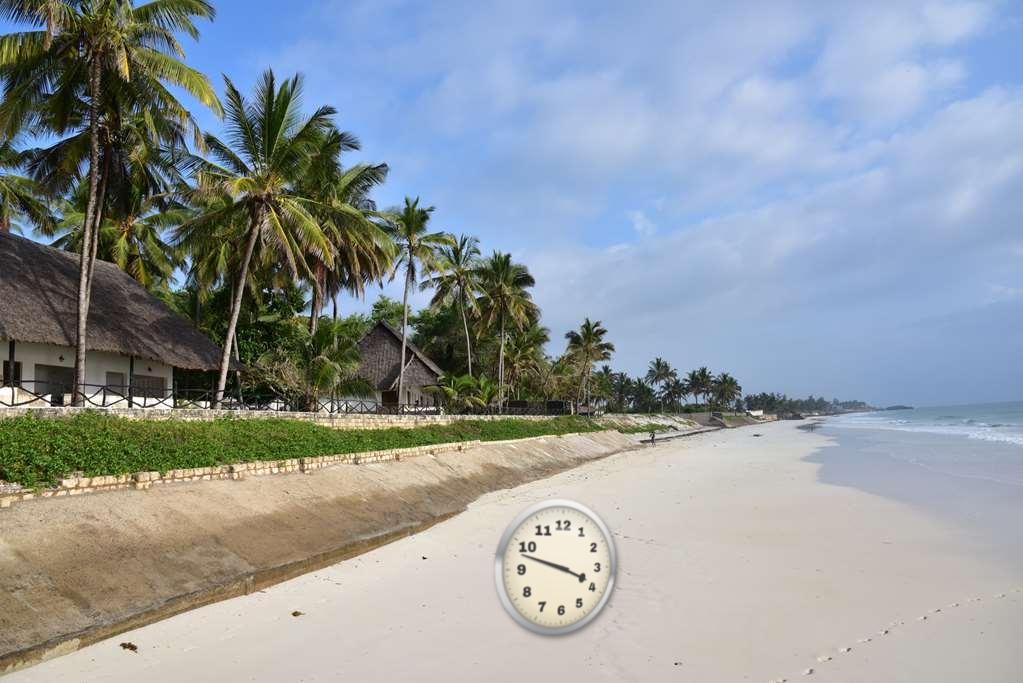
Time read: 3:48
